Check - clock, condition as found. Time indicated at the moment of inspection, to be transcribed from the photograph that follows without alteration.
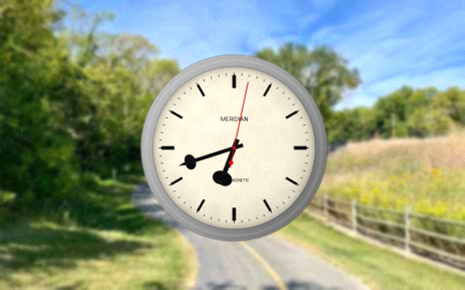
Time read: 6:42:02
